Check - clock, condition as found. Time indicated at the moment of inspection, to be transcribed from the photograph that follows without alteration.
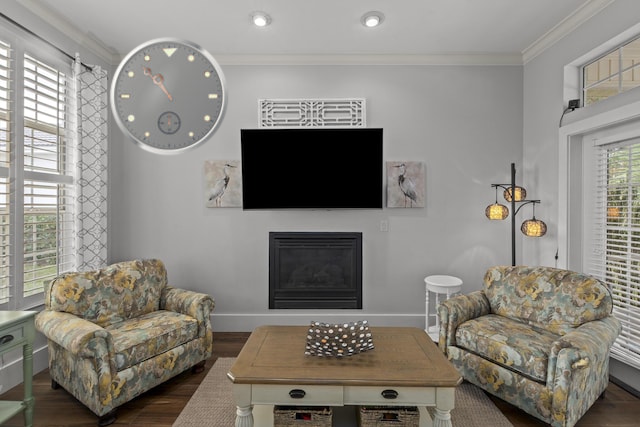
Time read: 10:53
